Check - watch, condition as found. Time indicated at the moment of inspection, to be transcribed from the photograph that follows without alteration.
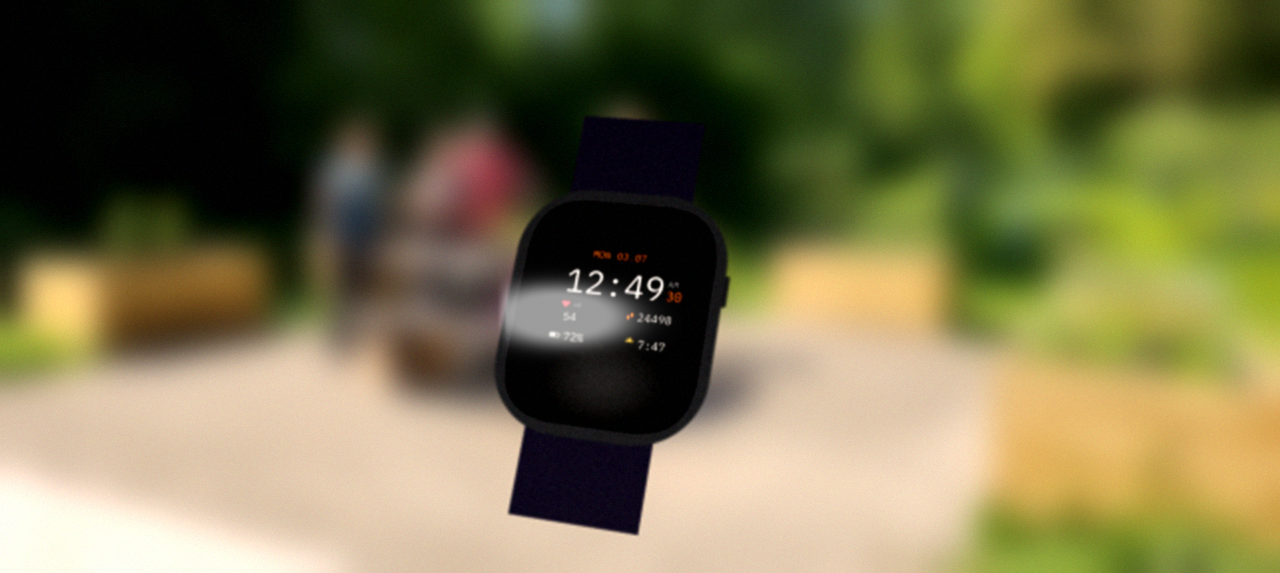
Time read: 12:49
